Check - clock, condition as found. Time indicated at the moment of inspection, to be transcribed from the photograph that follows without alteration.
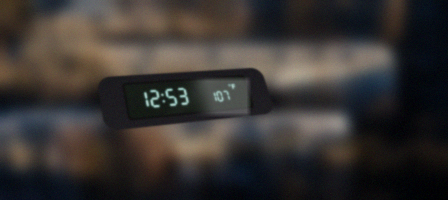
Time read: 12:53
